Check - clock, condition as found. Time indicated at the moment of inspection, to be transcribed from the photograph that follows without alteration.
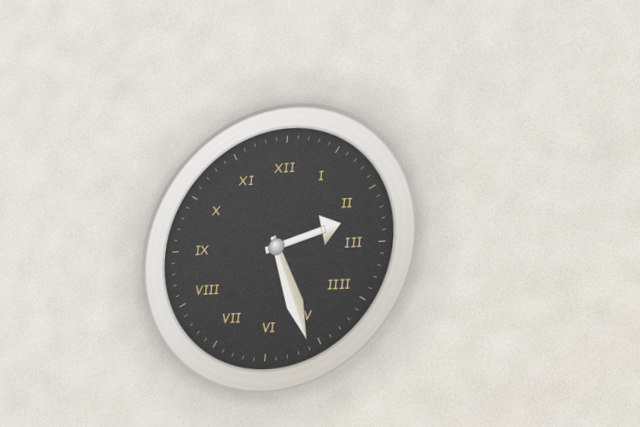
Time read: 2:26
